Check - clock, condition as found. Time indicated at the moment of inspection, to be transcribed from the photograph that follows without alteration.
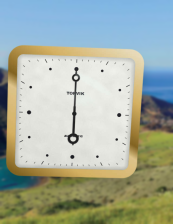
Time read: 6:00
